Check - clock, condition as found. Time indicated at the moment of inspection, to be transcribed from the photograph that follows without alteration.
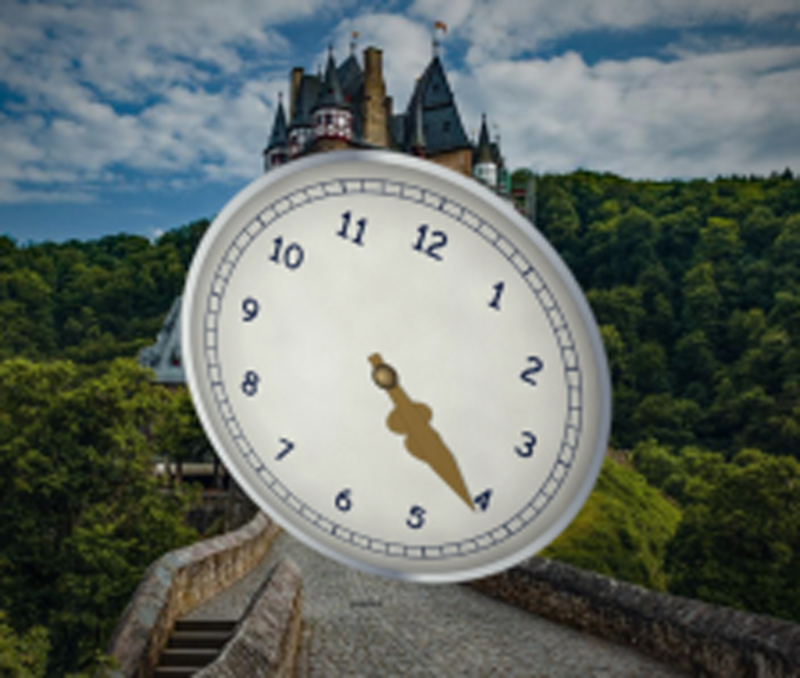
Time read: 4:21
